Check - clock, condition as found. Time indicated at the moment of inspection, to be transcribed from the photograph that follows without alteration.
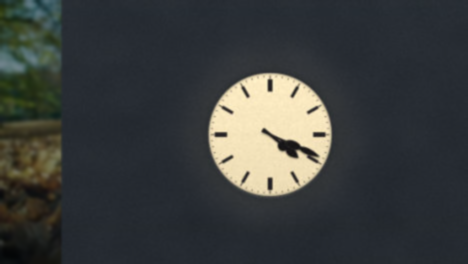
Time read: 4:19
